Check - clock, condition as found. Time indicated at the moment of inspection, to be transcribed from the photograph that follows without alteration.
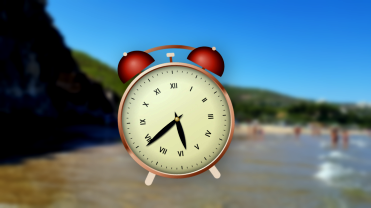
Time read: 5:39
